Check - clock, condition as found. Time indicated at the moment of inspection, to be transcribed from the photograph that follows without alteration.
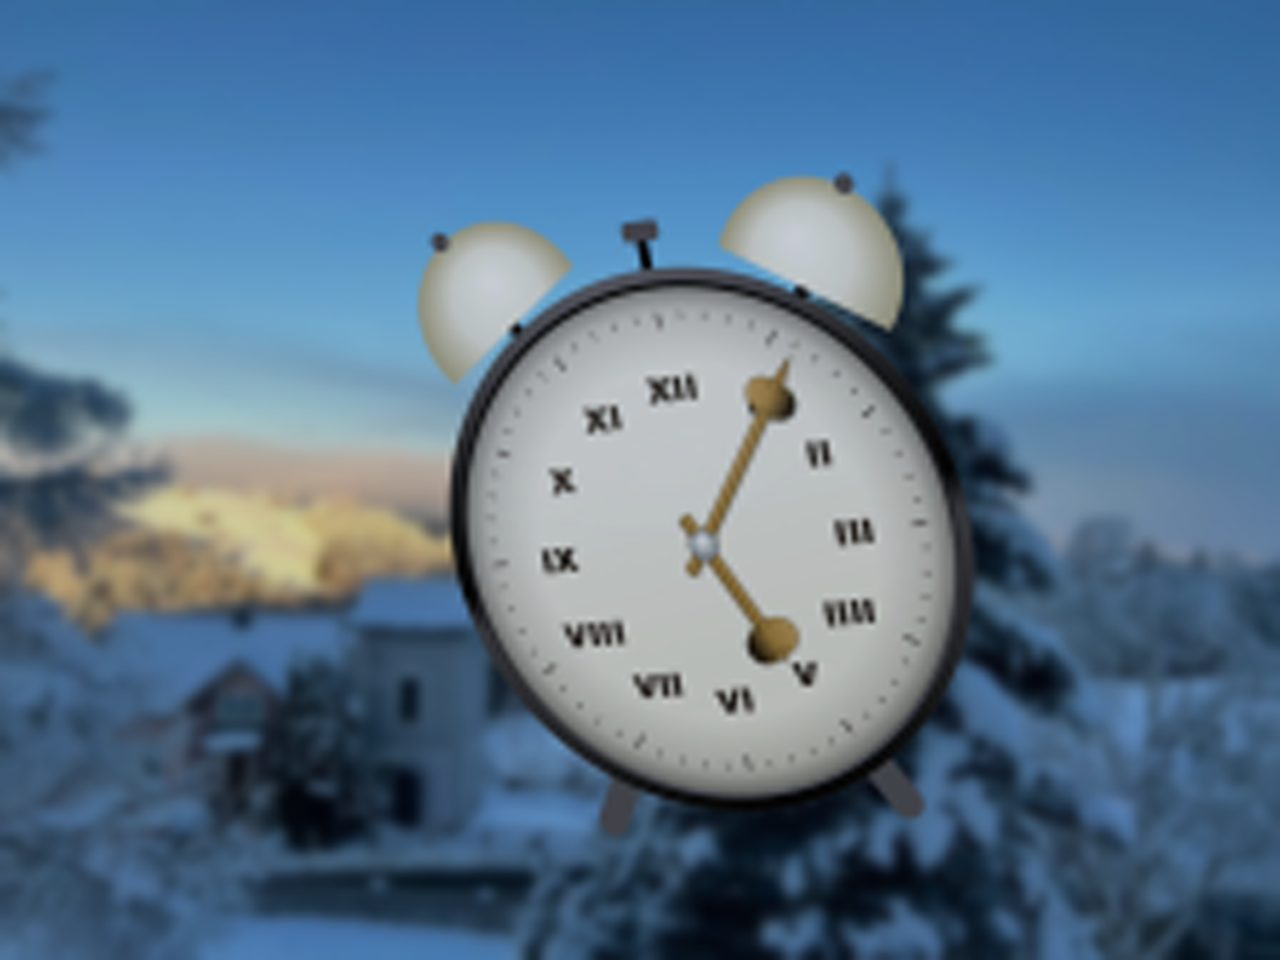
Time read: 5:06
